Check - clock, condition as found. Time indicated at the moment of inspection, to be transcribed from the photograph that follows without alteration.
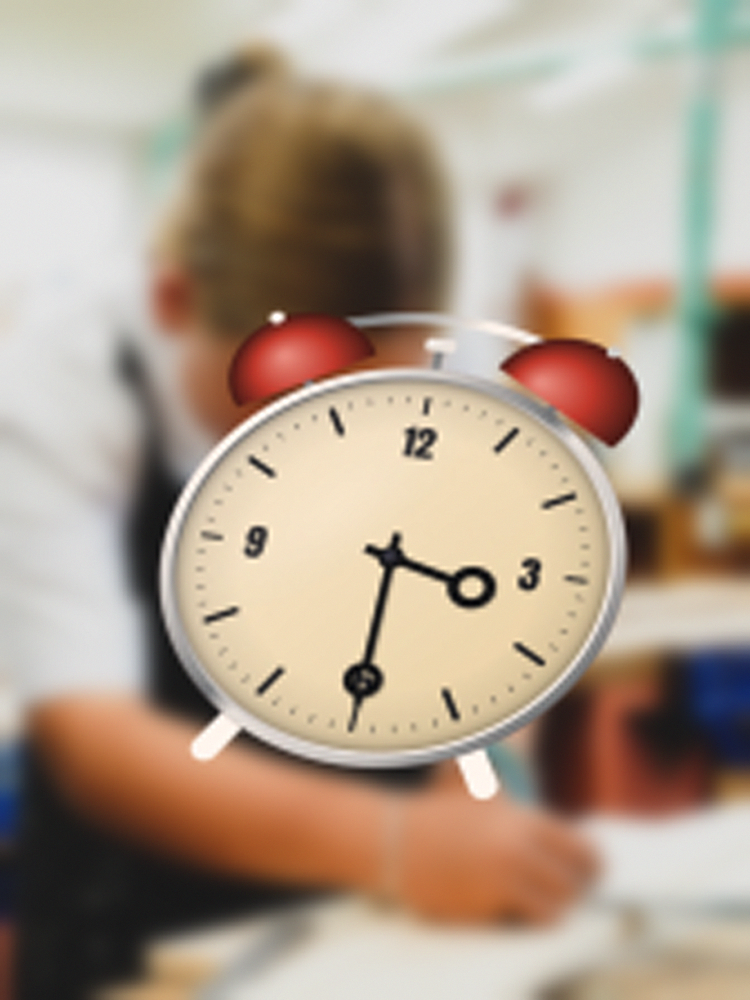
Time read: 3:30
